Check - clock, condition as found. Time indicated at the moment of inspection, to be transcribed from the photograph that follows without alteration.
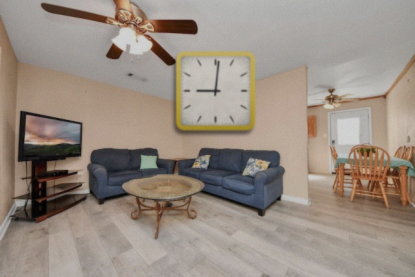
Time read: 9:01
